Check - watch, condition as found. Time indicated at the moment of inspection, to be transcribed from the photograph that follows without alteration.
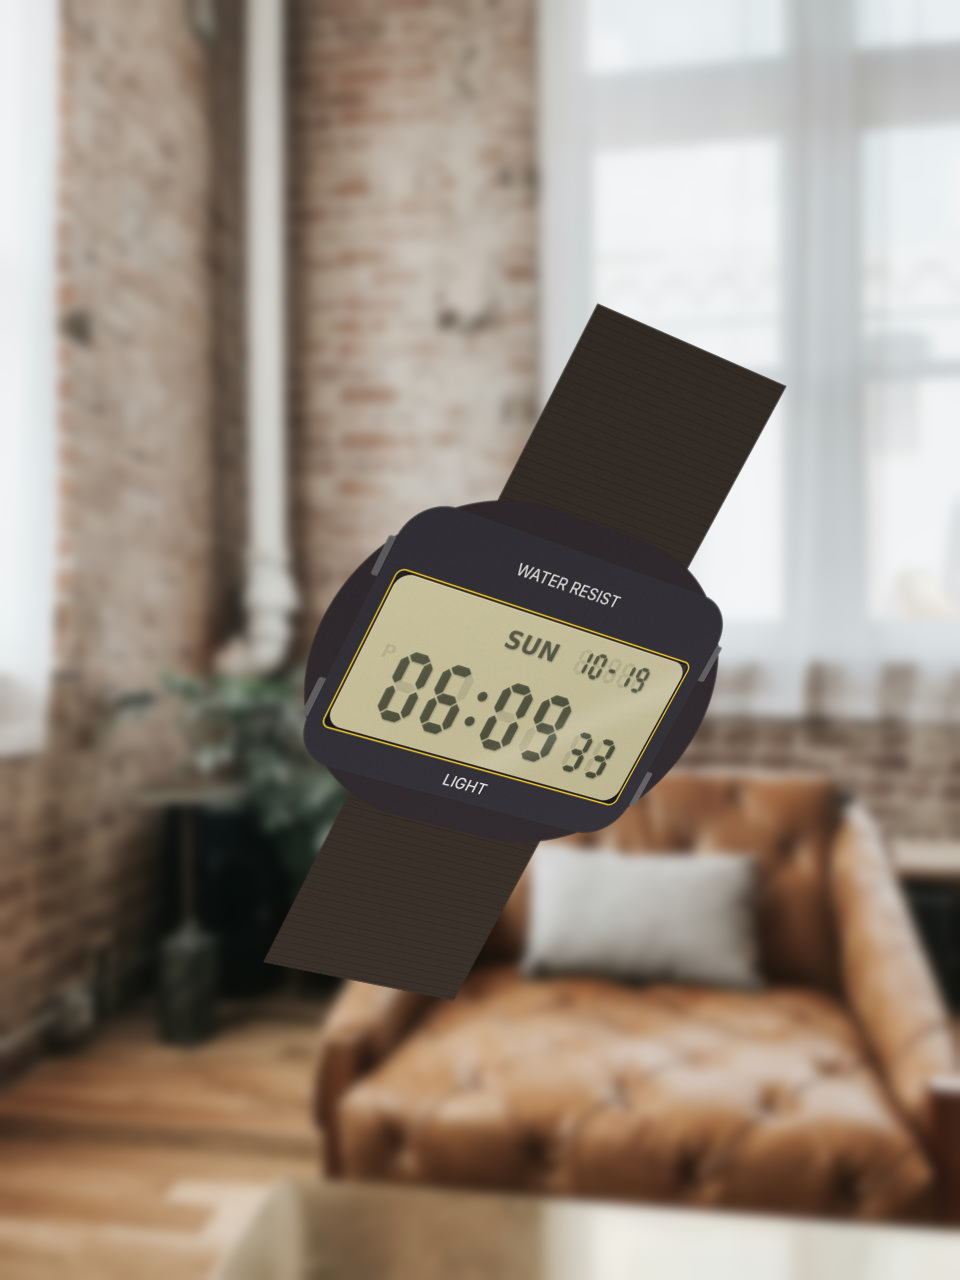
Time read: 6:09:33
